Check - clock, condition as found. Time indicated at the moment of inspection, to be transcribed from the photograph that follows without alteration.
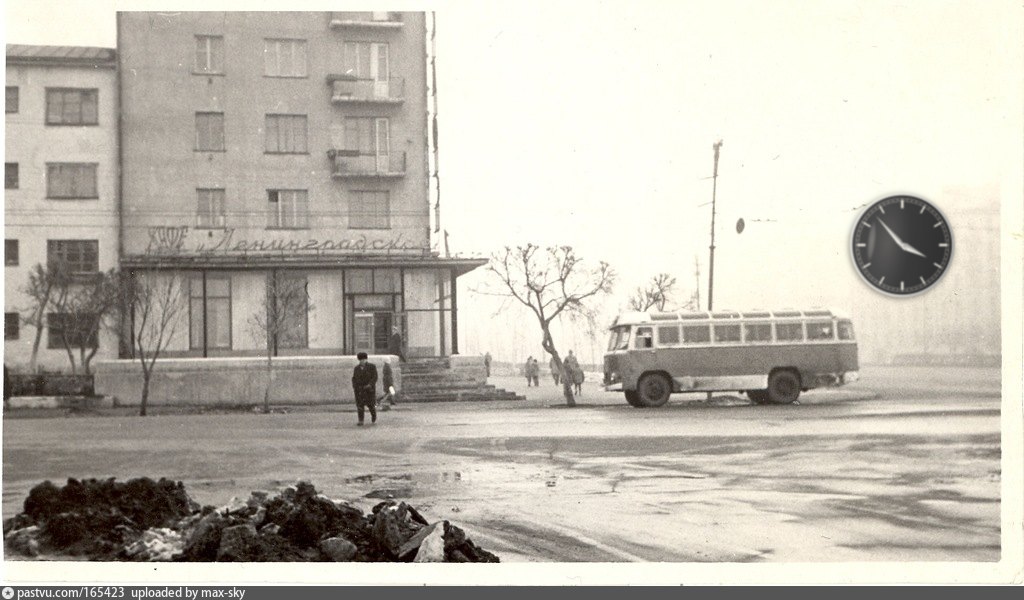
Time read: 3:53
